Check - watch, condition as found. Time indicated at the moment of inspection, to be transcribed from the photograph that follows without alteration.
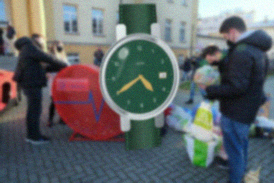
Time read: 4:40
